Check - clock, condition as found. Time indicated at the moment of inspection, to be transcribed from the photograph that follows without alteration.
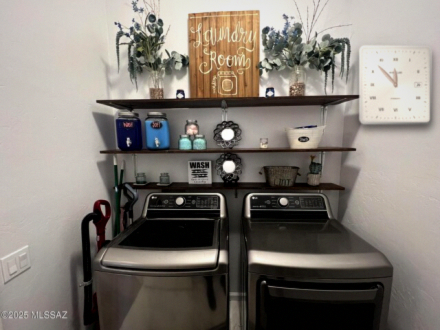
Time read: 11:53
